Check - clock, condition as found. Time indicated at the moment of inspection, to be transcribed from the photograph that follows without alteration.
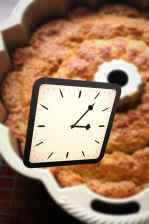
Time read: 3:06
